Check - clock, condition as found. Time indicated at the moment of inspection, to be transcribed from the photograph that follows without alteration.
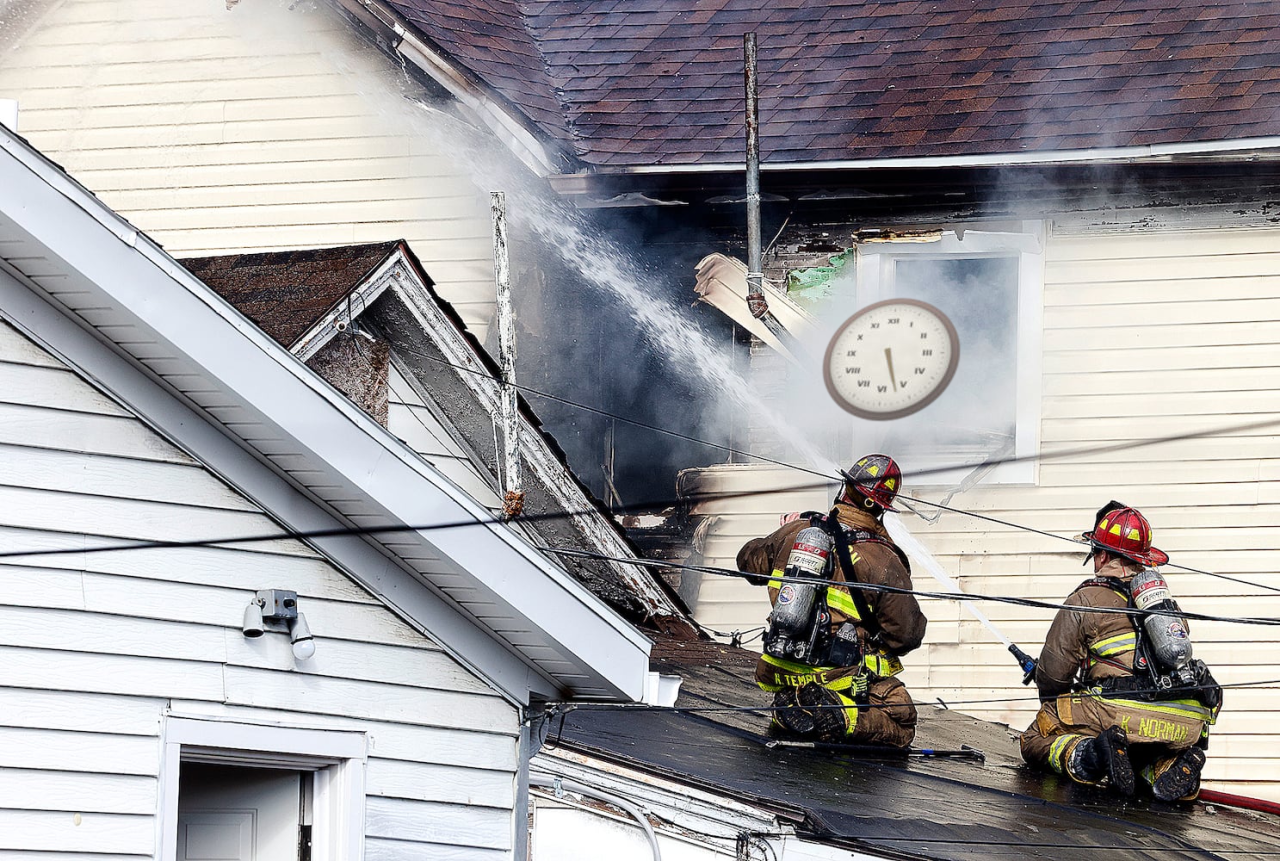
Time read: 5:27
